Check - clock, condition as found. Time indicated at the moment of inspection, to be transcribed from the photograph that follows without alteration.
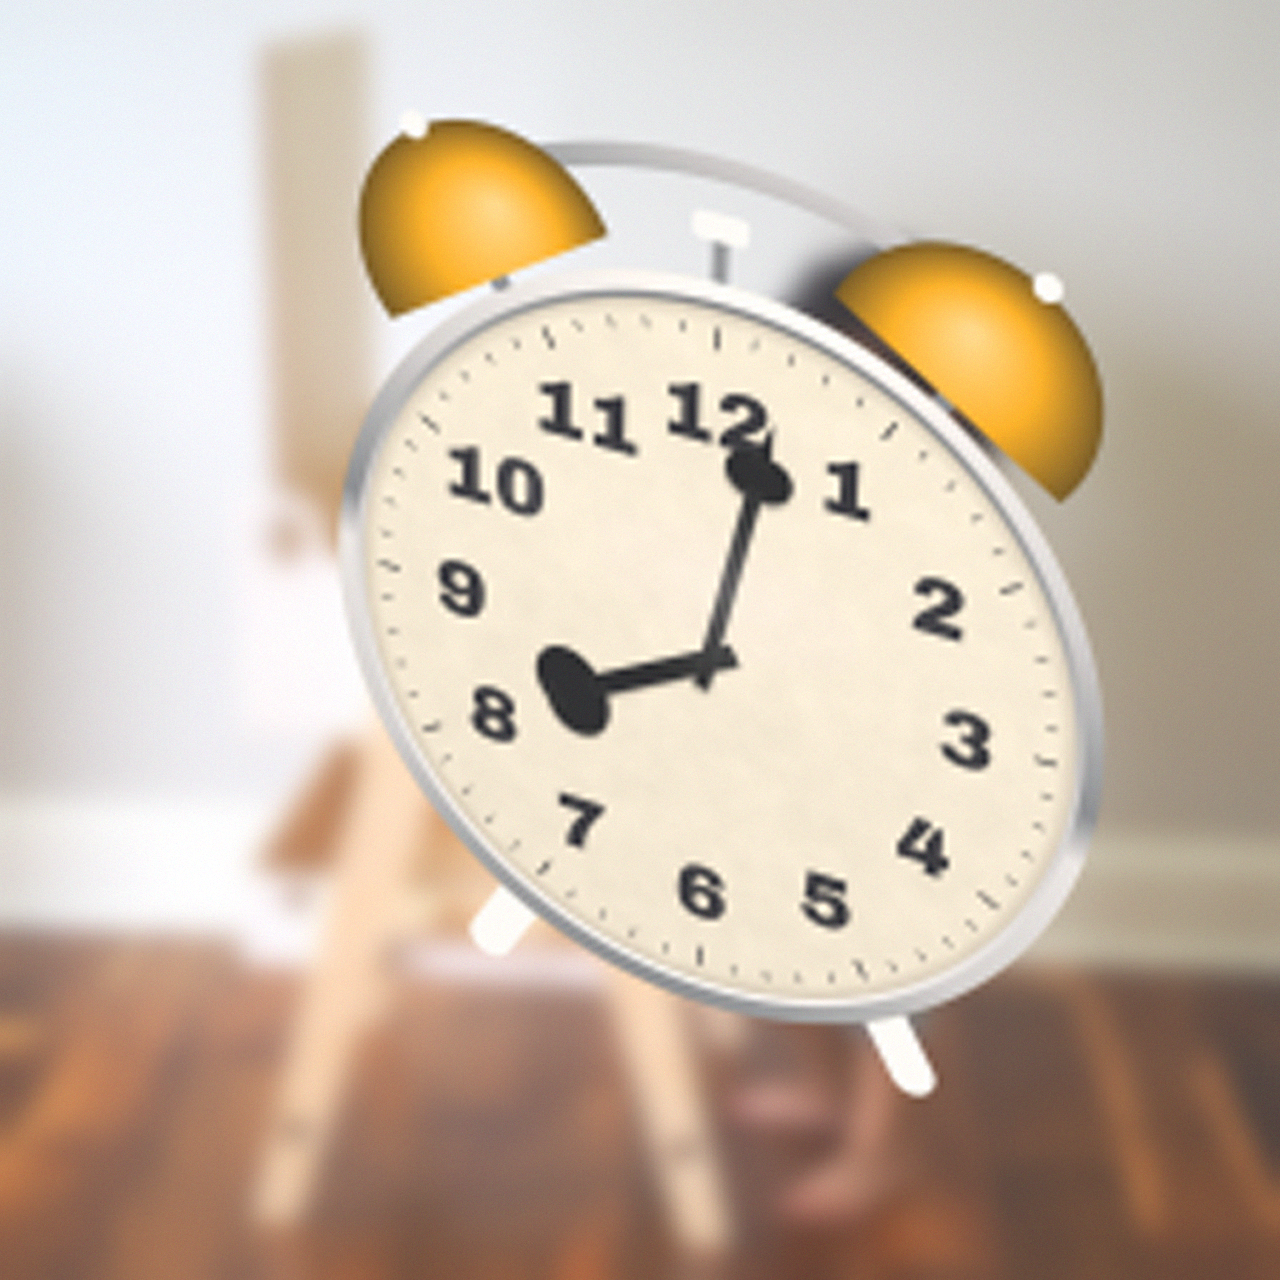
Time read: 8:02
